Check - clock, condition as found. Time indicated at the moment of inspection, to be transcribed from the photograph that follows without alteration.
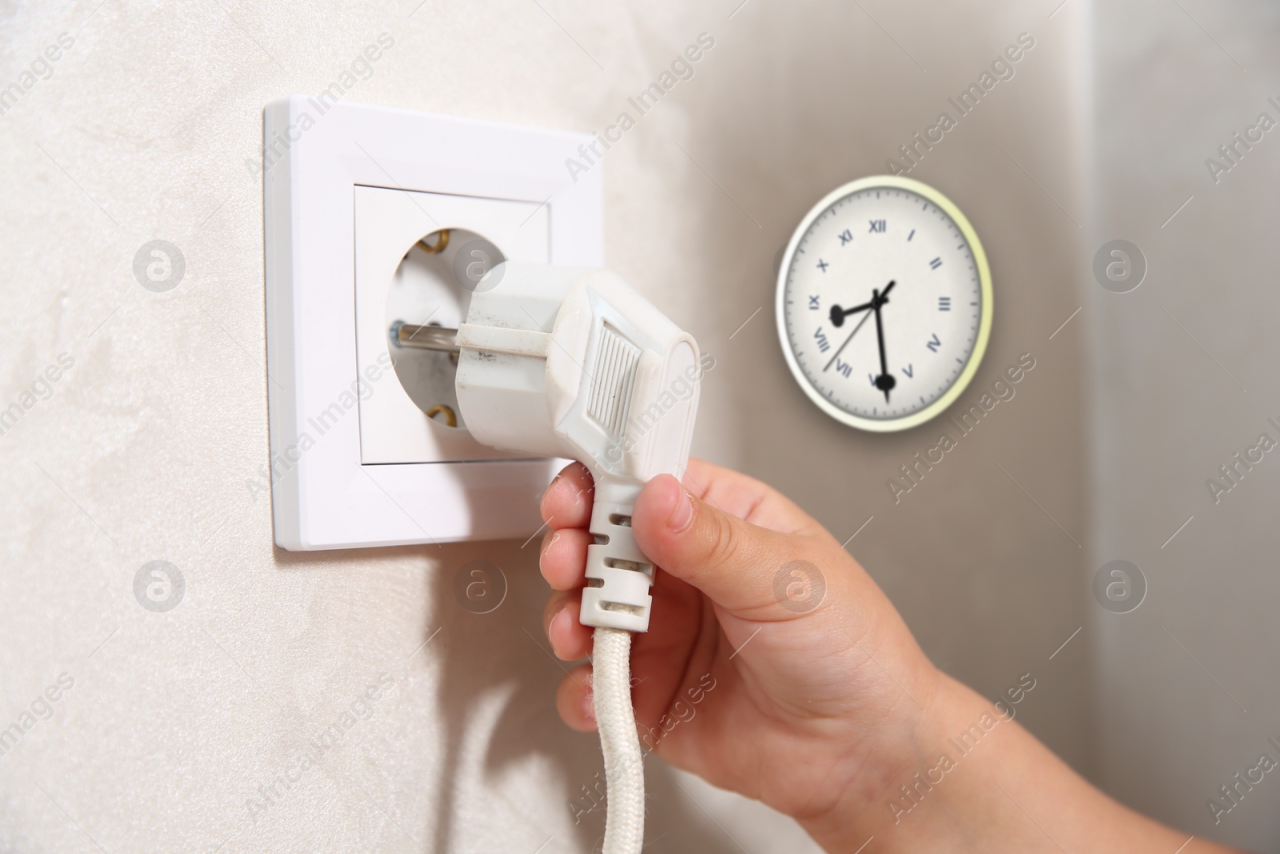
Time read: 8:28:37
